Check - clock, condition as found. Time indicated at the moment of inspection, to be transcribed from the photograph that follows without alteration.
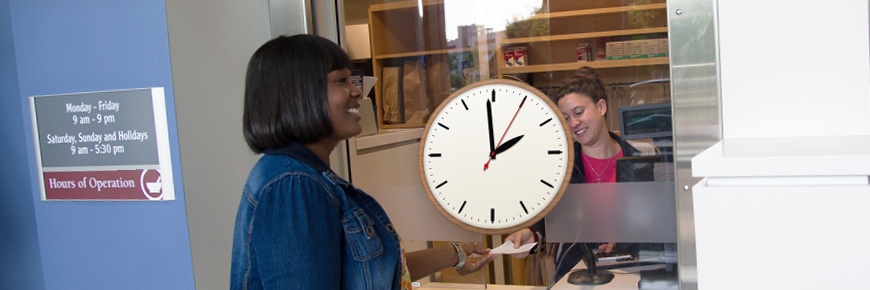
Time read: 1:59:05
